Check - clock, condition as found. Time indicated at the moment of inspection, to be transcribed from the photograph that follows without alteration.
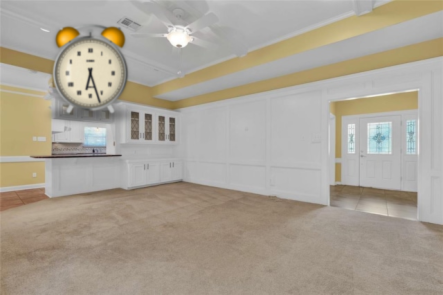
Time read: 6:27
